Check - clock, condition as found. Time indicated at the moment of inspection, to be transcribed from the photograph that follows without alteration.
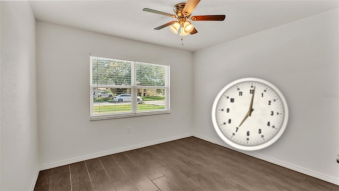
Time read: 7:01
